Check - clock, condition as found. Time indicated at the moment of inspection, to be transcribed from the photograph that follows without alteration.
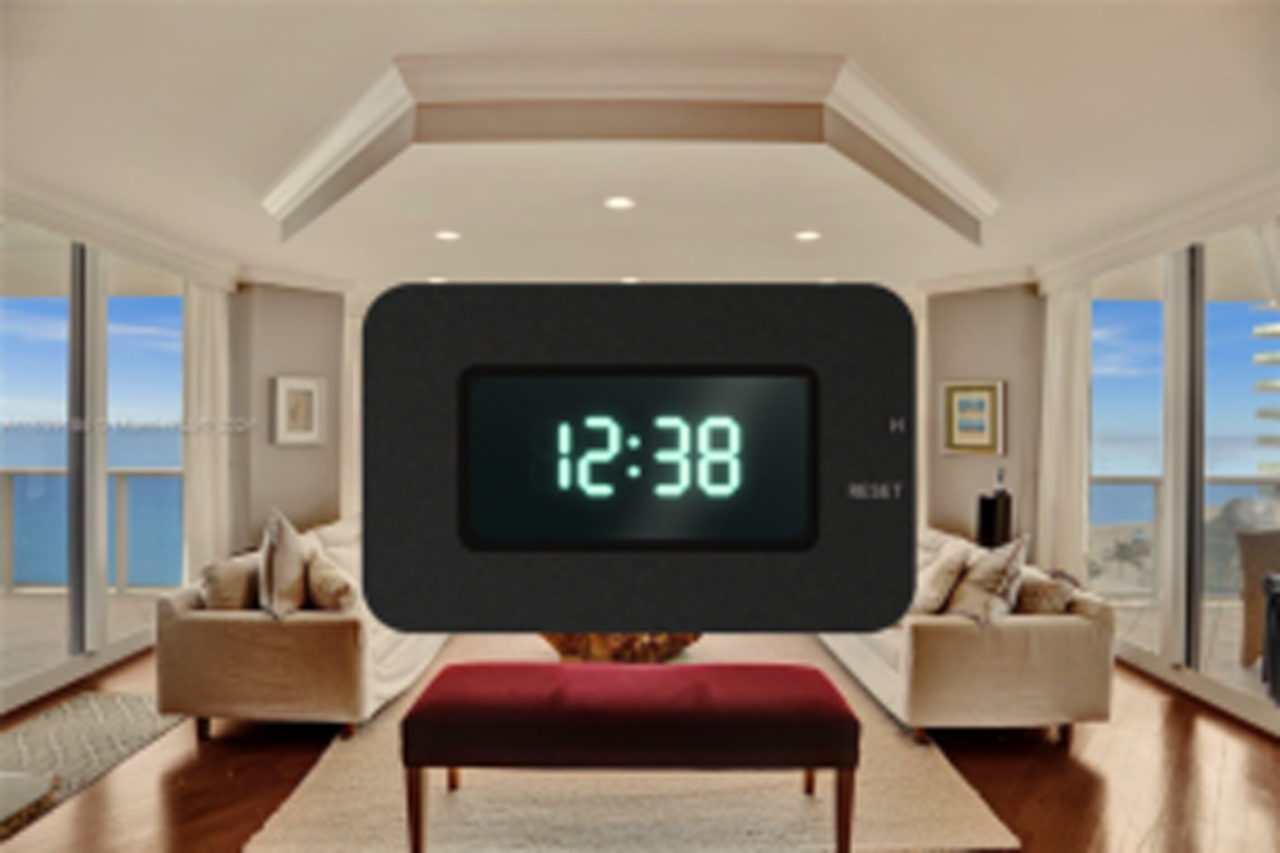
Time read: 12:38
